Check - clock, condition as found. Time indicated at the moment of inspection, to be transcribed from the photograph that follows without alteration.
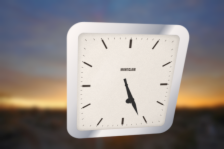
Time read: 5:26
